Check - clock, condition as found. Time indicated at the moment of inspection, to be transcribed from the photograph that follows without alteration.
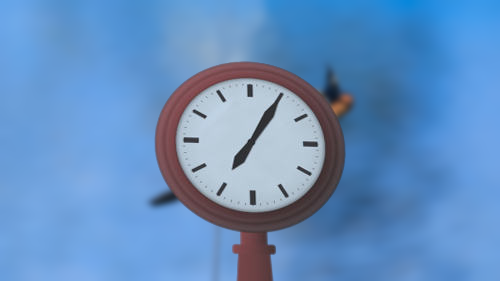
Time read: 7:05
